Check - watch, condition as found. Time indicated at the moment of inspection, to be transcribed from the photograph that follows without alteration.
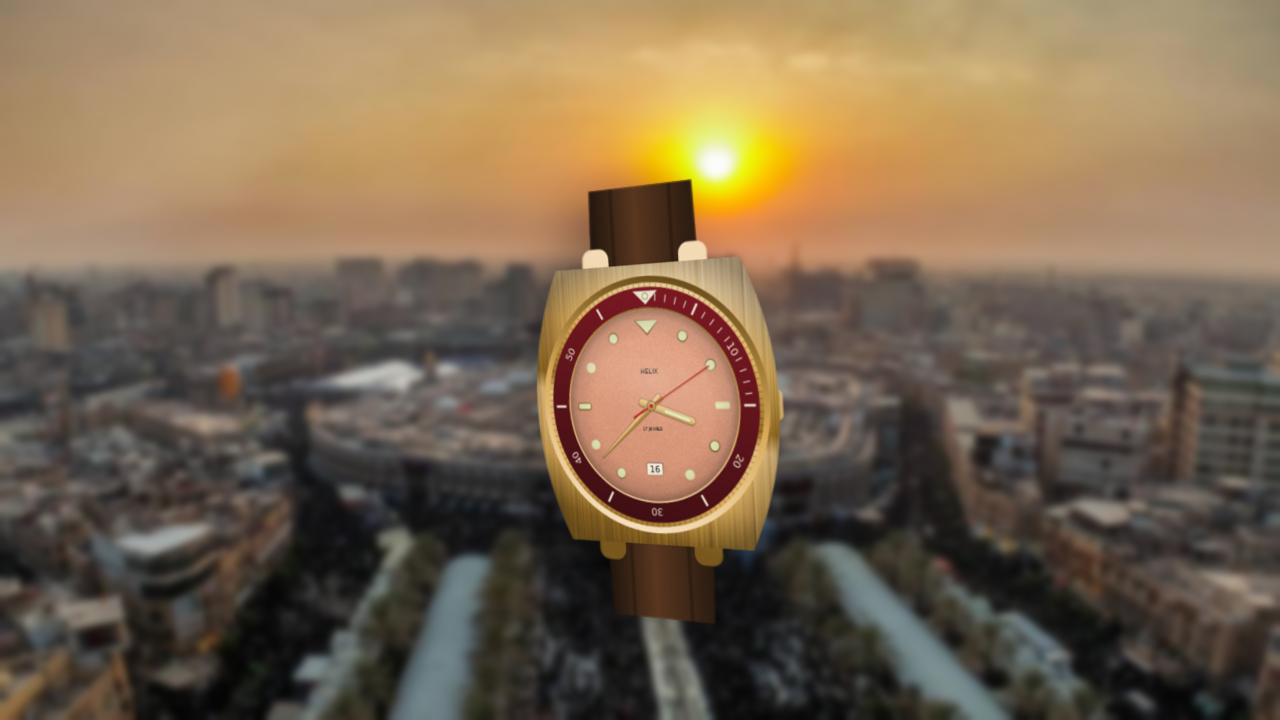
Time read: 3:38:10
